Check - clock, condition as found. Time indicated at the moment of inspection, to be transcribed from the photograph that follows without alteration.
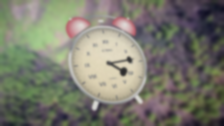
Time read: 4:14
